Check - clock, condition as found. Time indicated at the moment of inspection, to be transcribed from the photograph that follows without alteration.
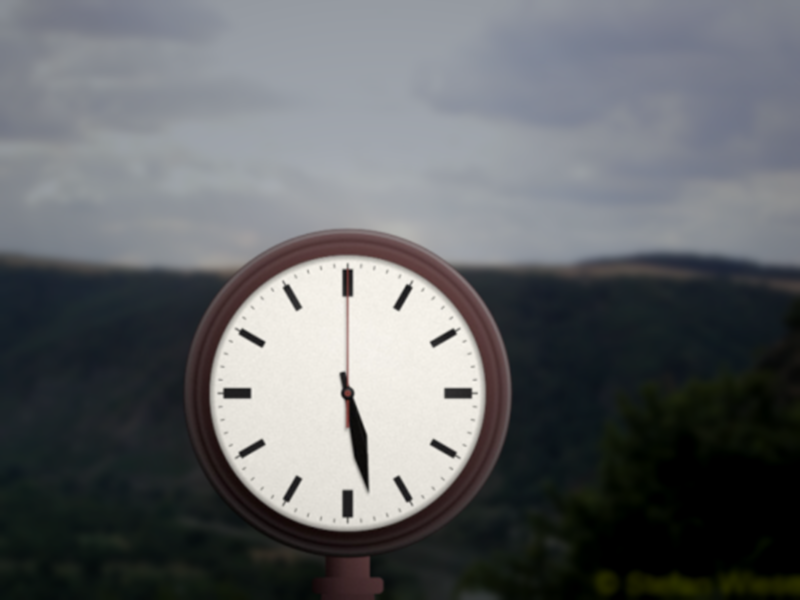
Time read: 5:28:00
